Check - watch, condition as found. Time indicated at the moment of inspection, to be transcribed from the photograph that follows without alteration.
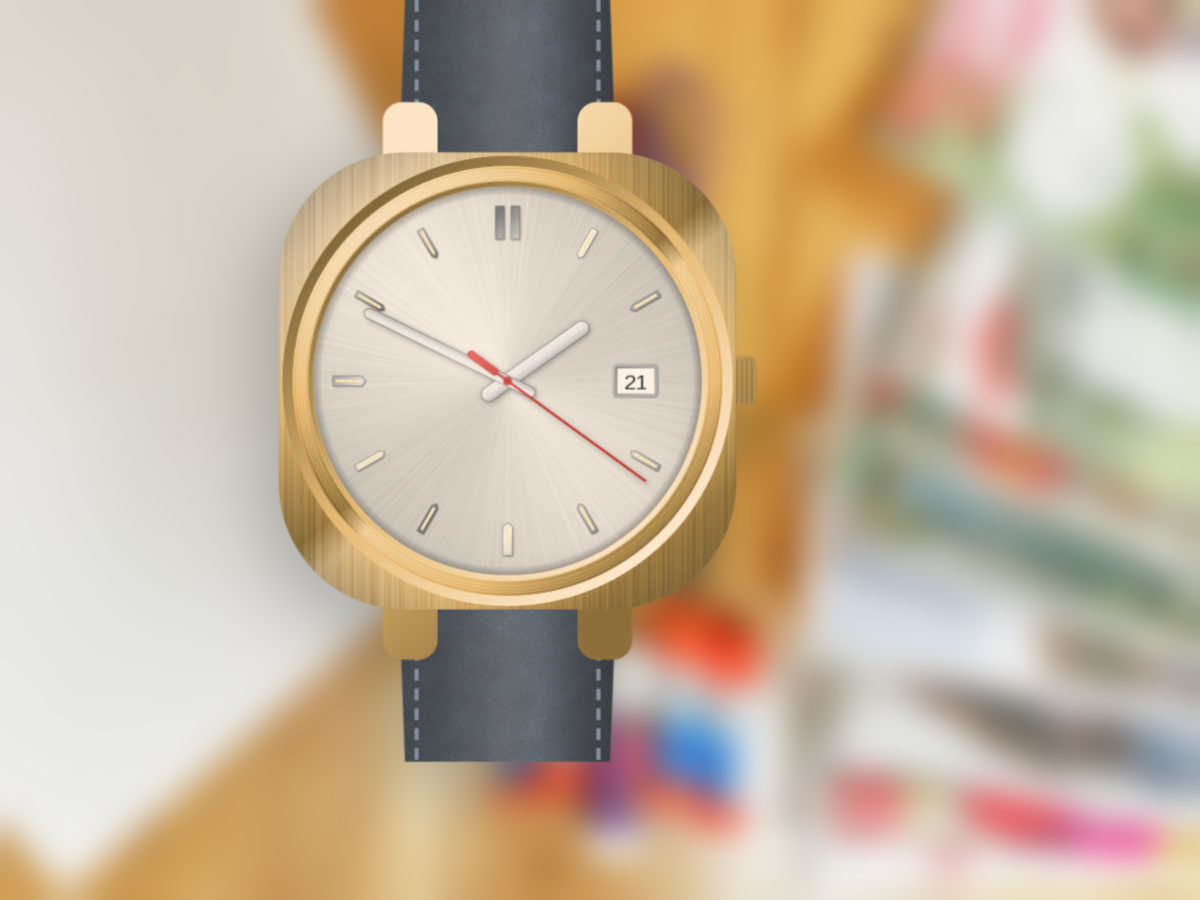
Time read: 1:49:21
